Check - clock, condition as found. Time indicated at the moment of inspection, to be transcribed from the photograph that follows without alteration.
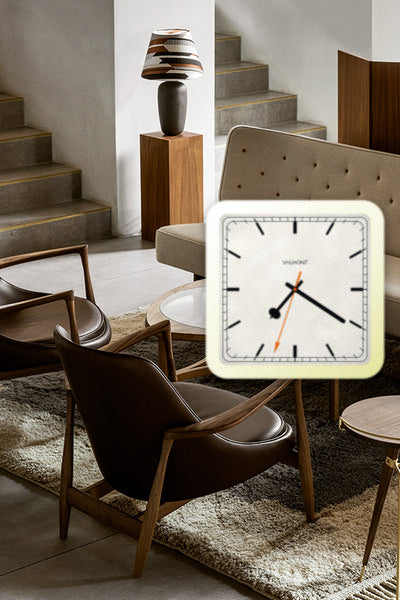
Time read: 7:20:33
